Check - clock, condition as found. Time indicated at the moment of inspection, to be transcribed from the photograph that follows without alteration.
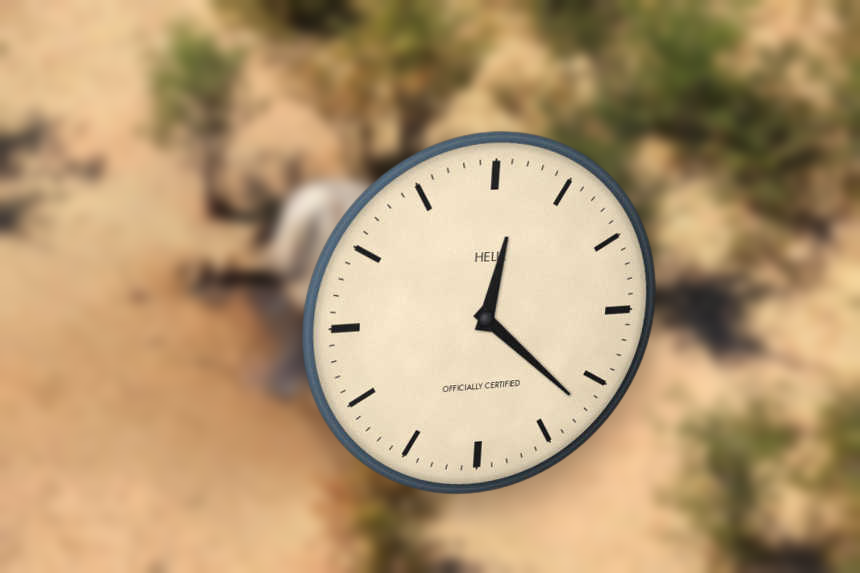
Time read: 12:22
